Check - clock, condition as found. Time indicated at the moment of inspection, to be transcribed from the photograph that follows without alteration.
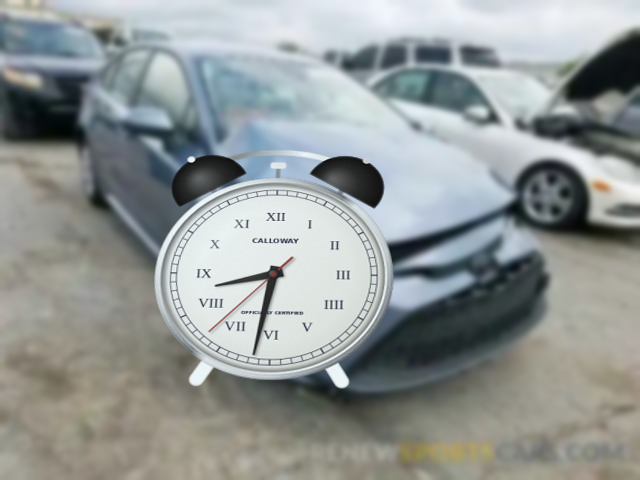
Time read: 8:31:37
